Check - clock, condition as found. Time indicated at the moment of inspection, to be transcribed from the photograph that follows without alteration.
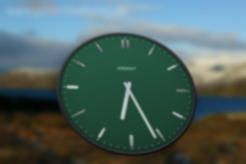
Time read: 6:26
